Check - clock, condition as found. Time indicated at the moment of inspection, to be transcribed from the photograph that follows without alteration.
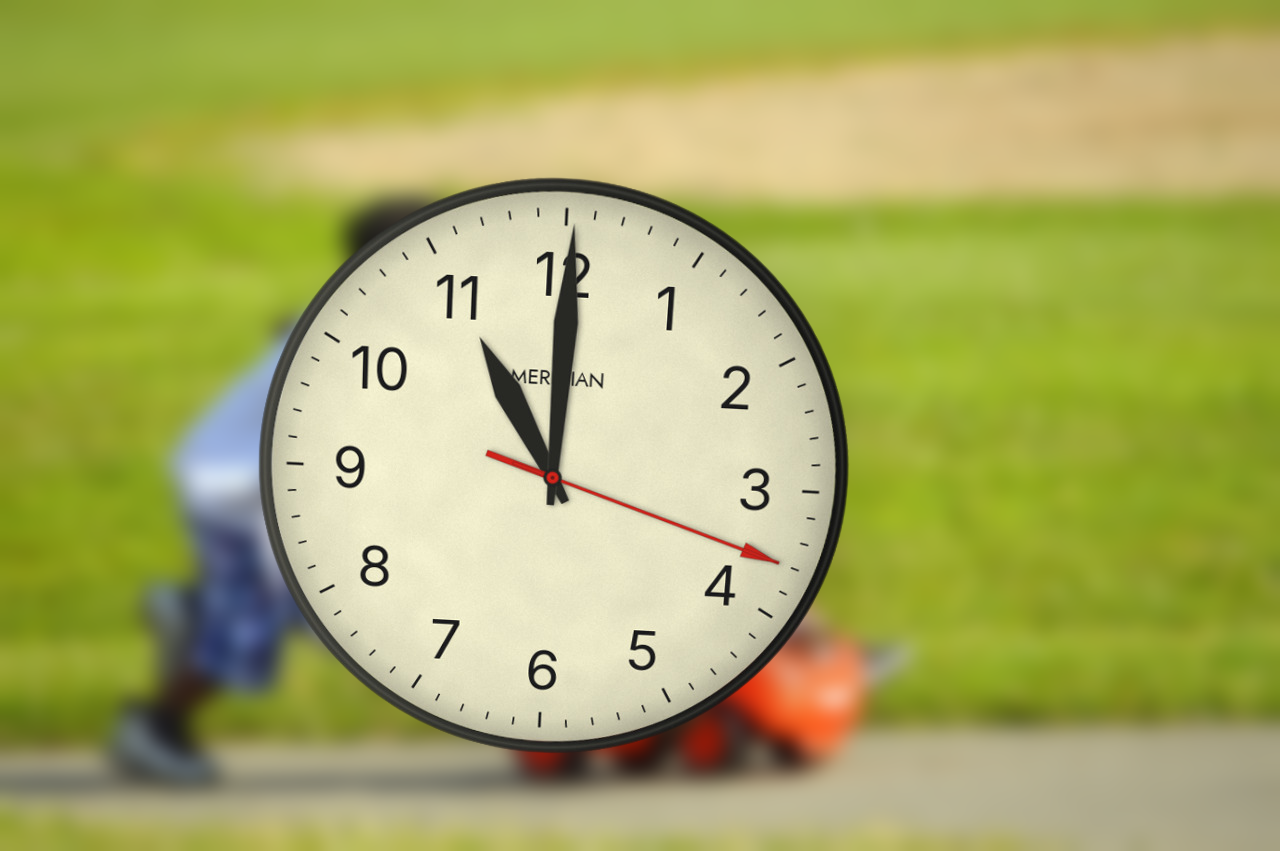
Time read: 11:00:18
